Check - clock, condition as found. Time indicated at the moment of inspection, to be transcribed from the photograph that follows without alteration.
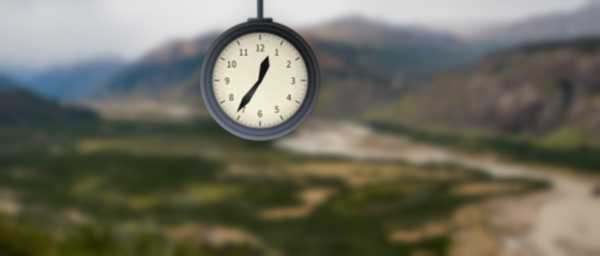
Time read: 12:36
